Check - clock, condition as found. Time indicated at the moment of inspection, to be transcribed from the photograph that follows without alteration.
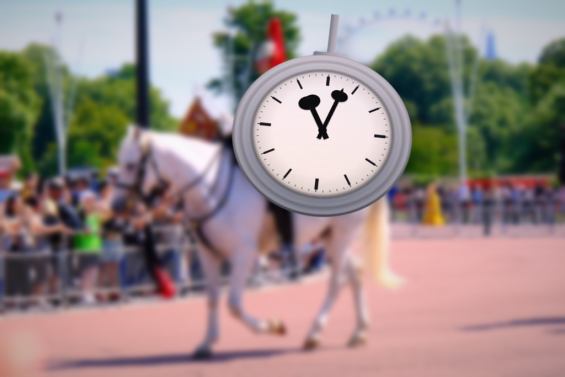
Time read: 11:03
